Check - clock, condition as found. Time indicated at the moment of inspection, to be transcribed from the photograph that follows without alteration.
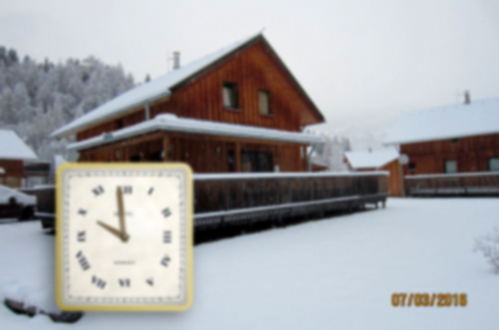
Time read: 9:59
